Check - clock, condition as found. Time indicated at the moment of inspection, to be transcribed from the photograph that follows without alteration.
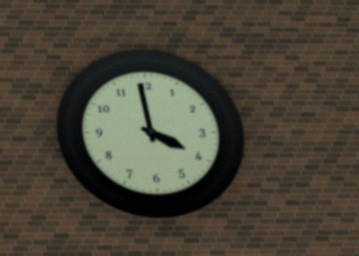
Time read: 3:59
